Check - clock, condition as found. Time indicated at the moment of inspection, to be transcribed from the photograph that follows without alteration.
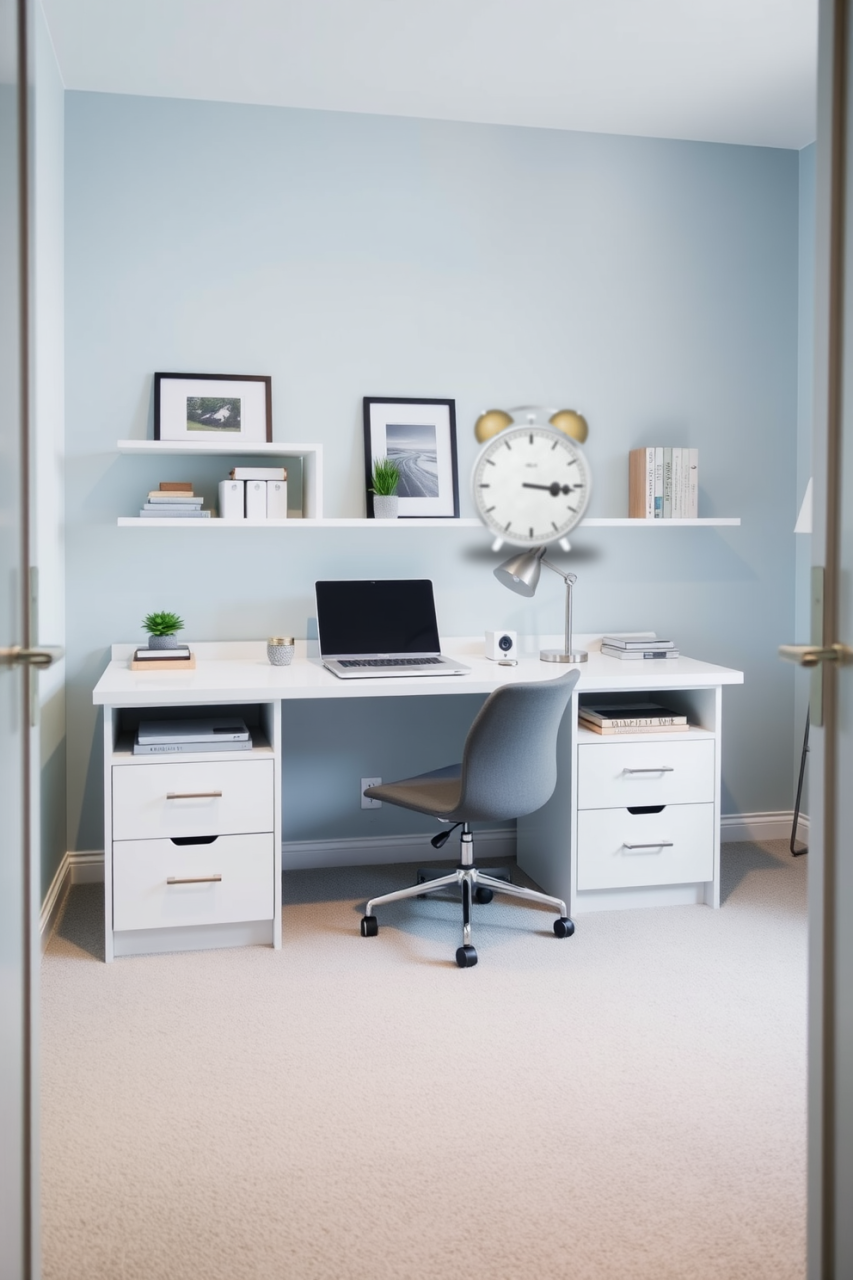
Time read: 3:16
